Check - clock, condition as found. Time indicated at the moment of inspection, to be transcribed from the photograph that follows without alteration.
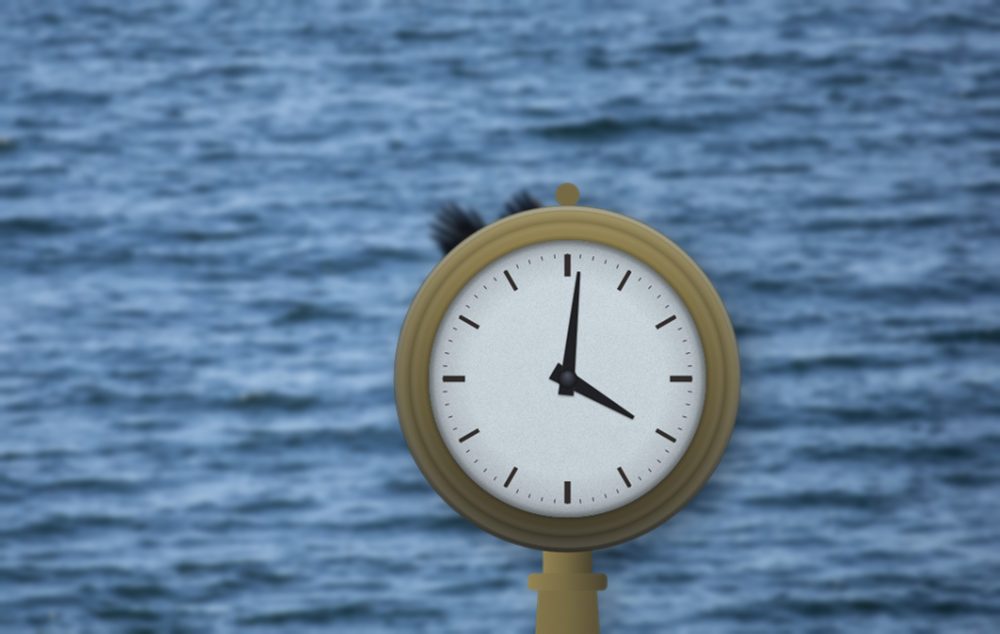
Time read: 4:01
